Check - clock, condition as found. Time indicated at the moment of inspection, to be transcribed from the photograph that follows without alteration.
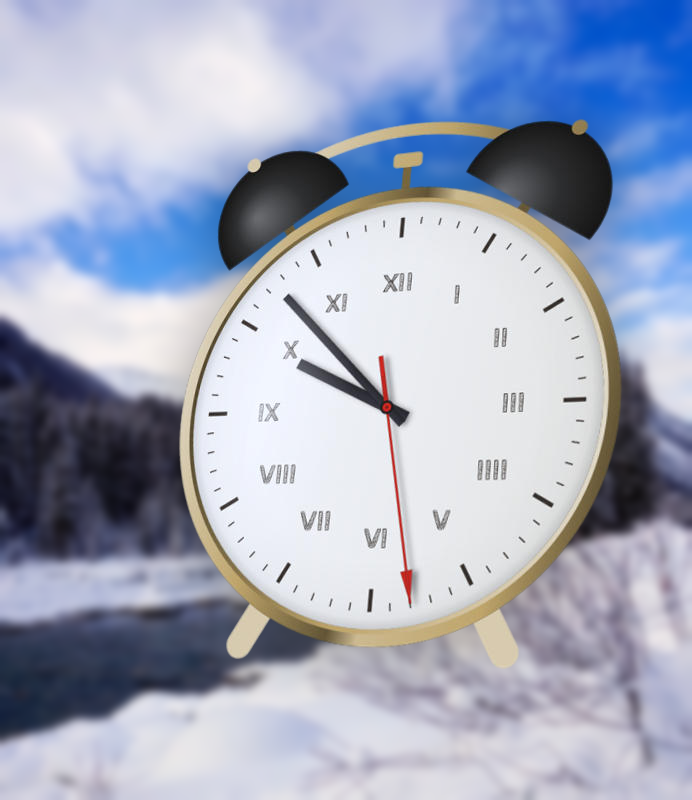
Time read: 9:52:28
